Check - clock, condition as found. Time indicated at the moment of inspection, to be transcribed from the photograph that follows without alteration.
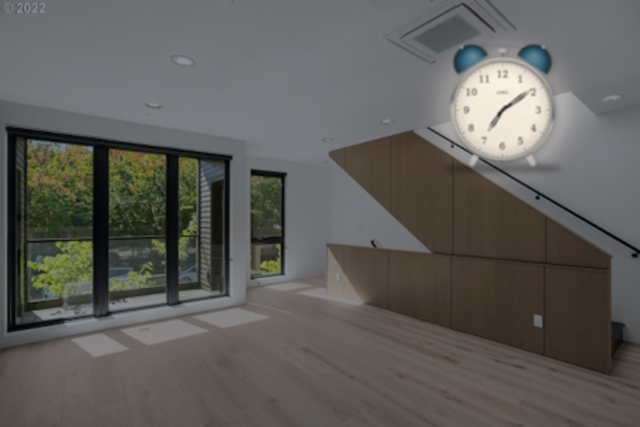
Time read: 7:09
